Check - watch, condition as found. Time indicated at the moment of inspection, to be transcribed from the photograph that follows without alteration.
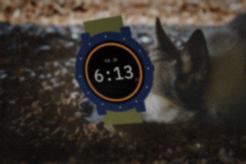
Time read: 6:13
